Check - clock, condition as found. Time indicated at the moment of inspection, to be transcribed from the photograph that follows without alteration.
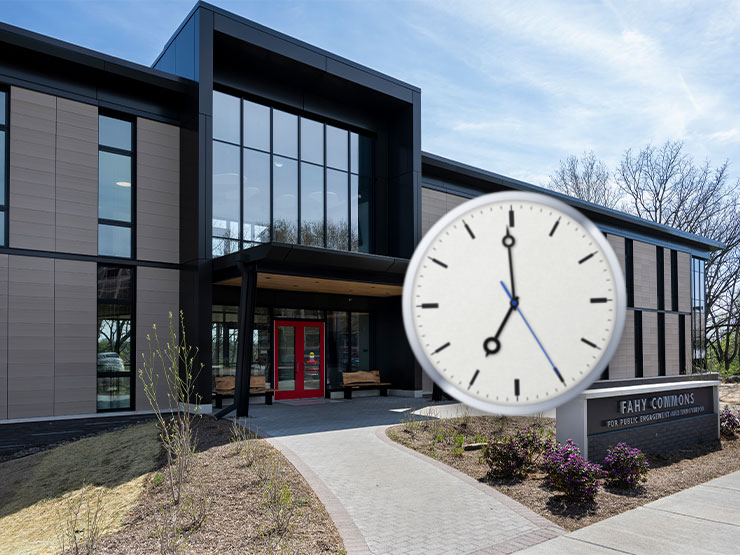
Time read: 6:59:25
